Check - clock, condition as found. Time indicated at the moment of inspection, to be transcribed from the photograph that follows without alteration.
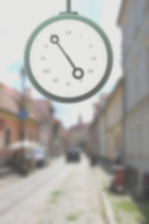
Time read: 4:54
